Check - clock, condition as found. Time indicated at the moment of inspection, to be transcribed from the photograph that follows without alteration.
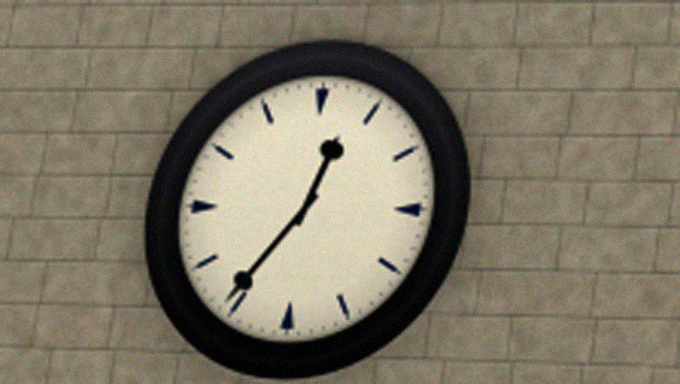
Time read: 12:36
